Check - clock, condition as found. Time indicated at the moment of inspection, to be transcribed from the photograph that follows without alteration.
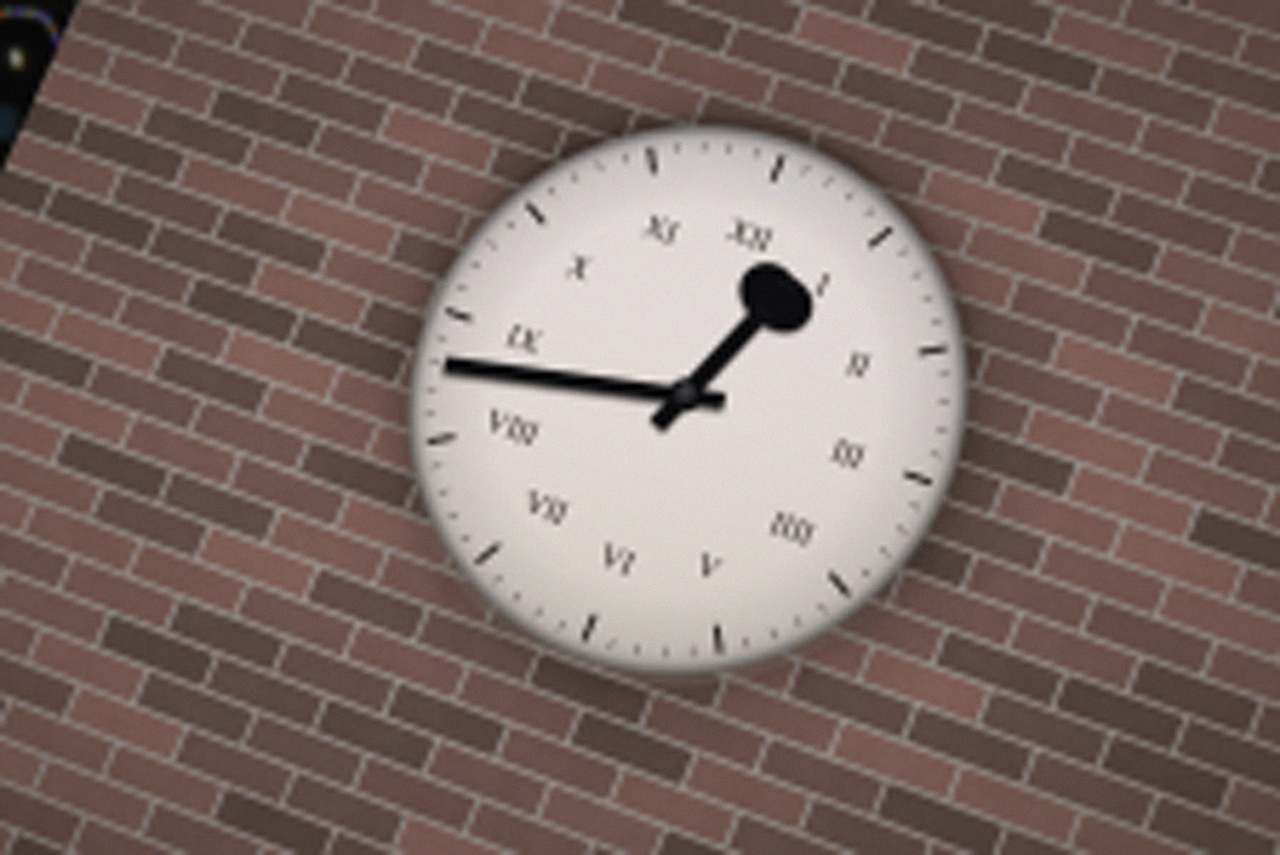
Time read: 12:43
